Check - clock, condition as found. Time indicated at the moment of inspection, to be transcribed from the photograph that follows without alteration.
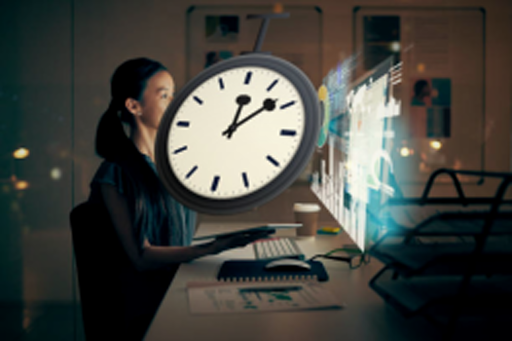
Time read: 12:08
